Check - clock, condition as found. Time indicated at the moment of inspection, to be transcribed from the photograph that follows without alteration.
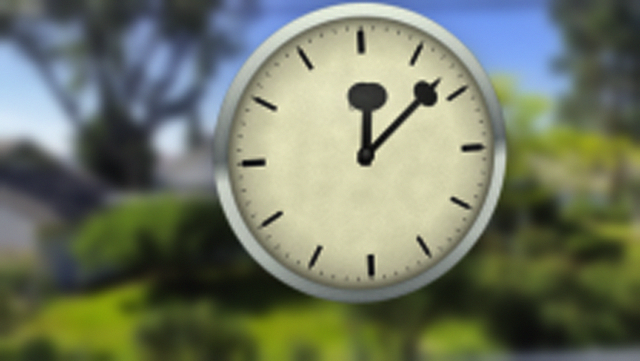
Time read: 12:08
